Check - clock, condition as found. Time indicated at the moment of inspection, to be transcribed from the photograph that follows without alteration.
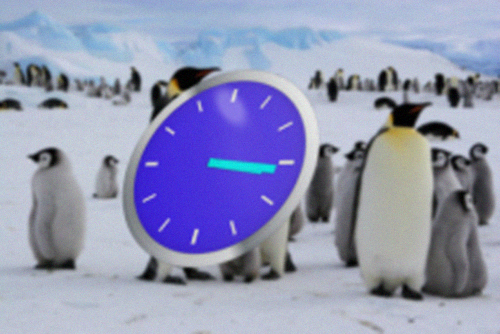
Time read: 3:16
